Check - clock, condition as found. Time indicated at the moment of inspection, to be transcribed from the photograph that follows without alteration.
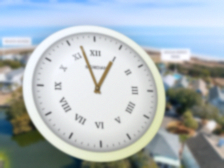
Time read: 12:57
